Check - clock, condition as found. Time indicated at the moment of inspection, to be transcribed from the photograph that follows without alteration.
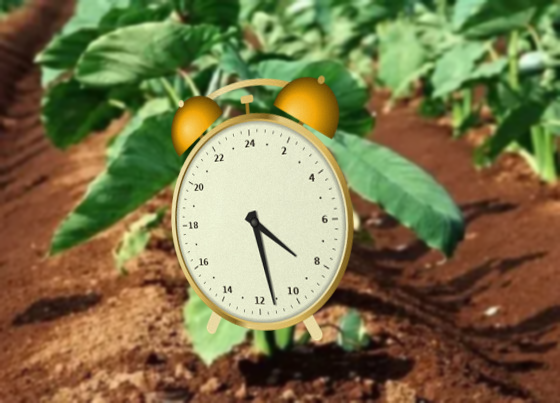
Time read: 8:28
